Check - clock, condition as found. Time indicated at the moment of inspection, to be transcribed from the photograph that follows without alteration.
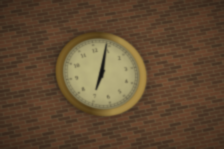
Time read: 7:04
